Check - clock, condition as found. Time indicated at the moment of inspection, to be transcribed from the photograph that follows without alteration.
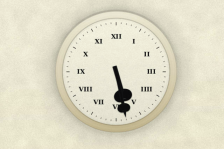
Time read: 5:28
